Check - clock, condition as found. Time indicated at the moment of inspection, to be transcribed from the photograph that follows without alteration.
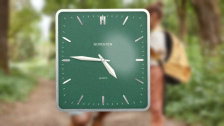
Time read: 4:46
